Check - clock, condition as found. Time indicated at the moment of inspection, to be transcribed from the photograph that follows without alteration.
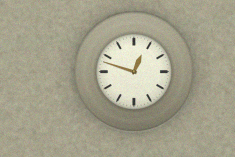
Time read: 12:48
